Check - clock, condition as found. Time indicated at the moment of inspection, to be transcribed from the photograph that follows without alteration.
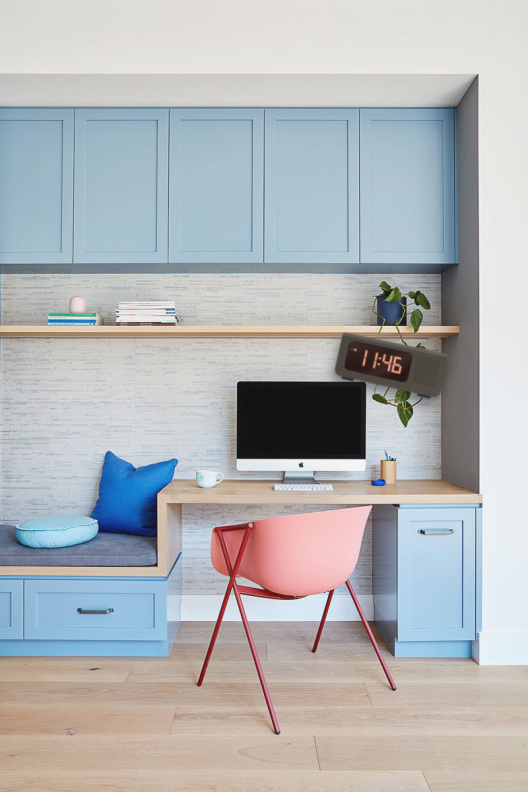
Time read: 11:46
